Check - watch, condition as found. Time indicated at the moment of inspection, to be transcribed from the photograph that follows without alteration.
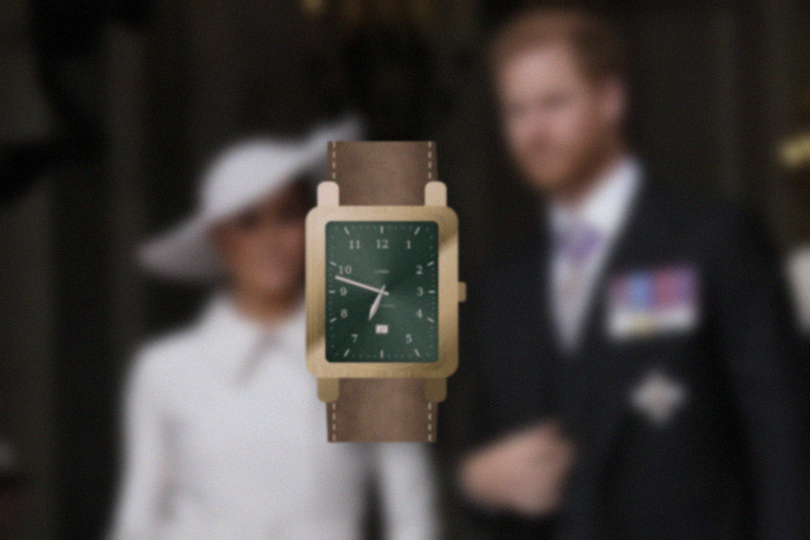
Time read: 6:48
